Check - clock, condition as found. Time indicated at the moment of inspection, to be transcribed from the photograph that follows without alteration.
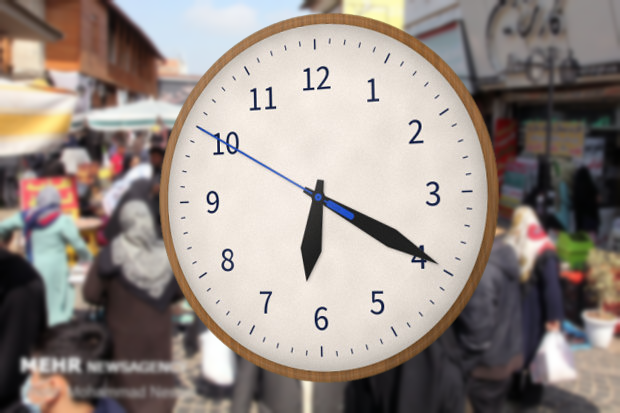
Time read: 6:19:50
